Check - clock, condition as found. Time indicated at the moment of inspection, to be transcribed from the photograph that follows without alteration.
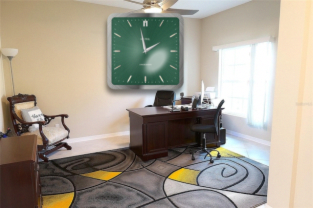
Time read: 1:58
